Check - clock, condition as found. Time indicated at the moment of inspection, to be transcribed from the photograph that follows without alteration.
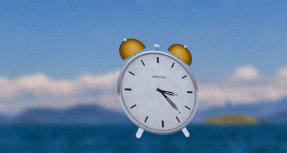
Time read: 3:23
